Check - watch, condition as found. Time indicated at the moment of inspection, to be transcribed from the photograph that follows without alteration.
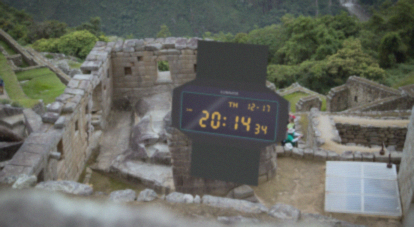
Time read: 20:14:34
